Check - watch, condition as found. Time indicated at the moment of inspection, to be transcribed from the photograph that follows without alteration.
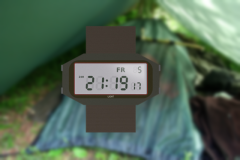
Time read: 21:19:17
